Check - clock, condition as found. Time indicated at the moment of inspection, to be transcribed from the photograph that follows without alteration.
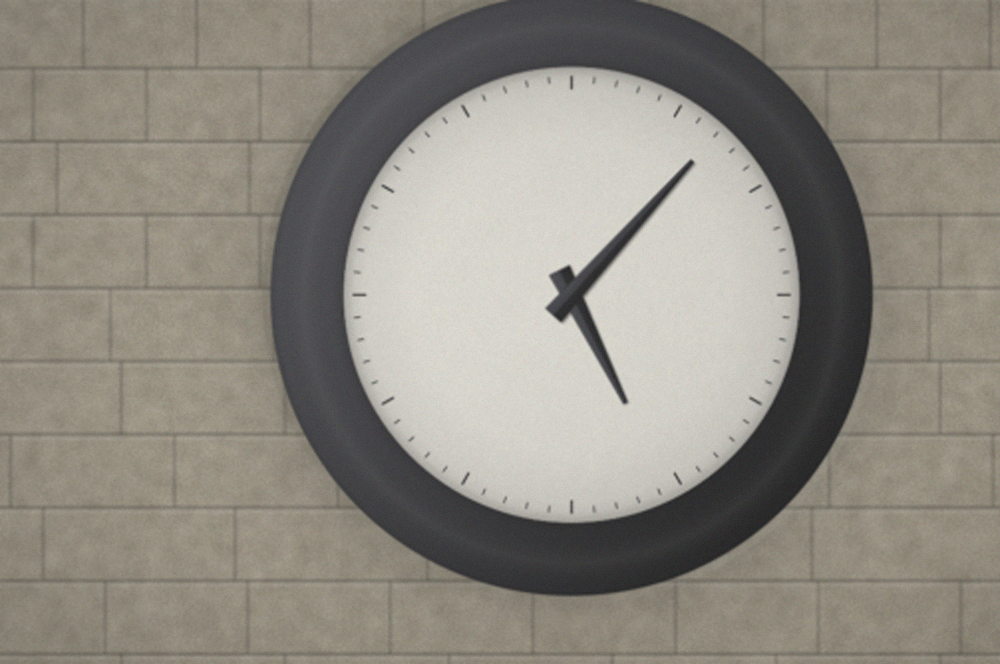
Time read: 5:07
